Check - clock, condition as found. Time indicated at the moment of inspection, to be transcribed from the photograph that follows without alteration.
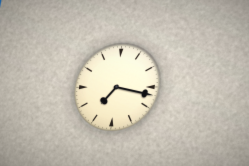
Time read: 7:17
